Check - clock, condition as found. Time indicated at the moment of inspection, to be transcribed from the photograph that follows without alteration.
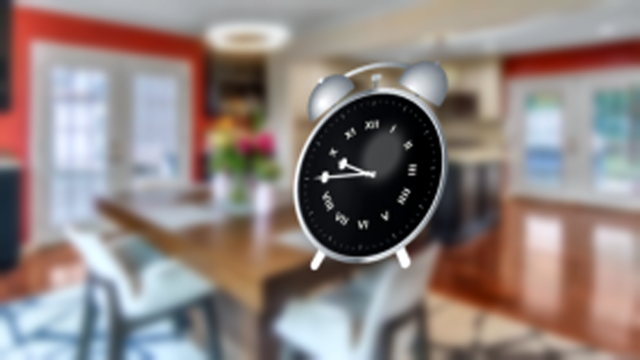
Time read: 9:45
